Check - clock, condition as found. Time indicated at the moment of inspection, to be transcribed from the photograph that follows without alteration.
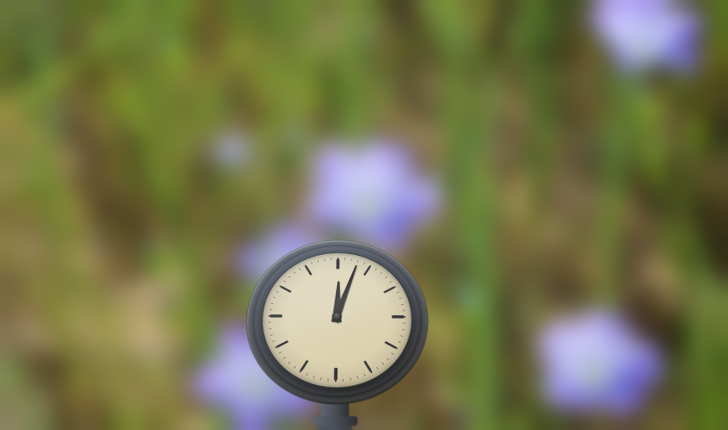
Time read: 12:03
